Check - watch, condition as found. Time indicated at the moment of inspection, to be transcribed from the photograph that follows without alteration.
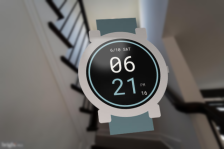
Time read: 6:21
